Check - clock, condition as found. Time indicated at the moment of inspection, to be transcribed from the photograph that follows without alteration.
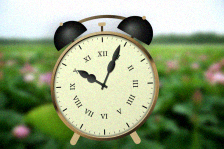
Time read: 10:04
